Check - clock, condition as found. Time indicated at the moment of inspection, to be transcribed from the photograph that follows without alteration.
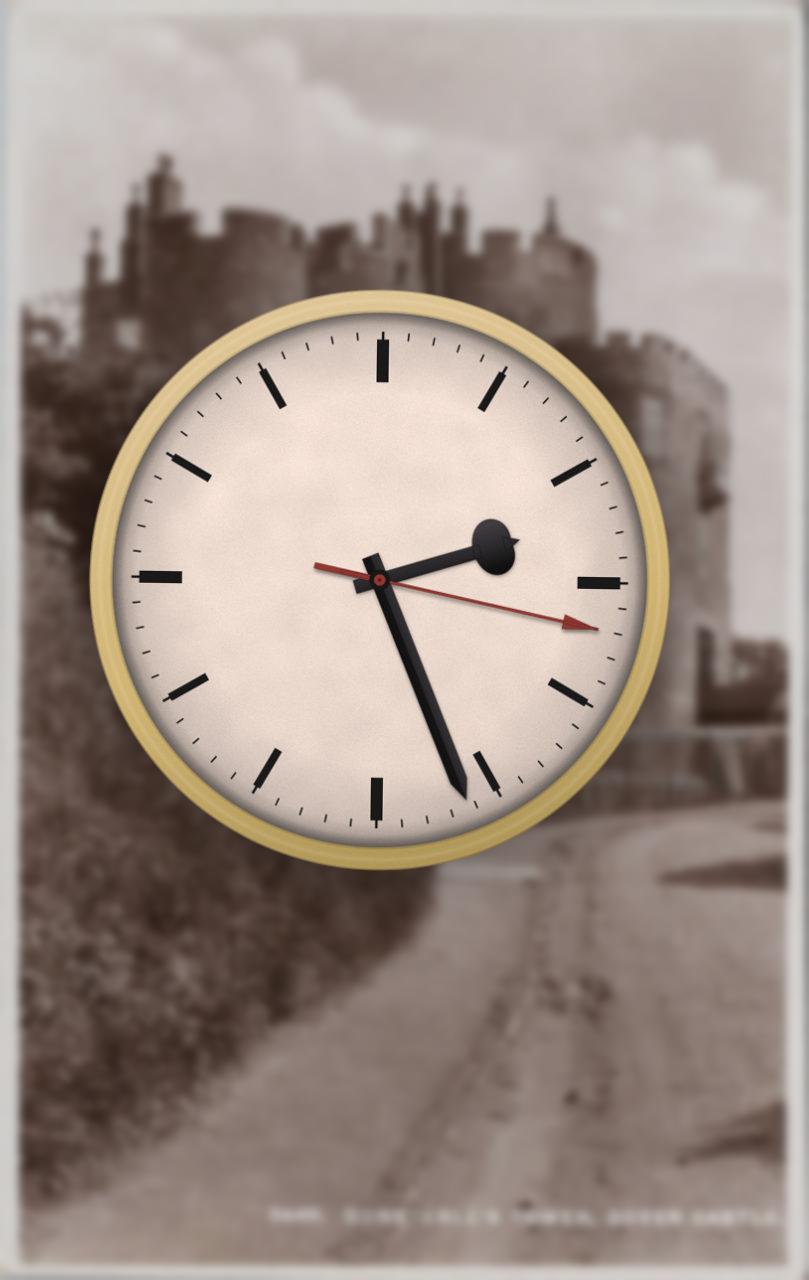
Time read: 2:26:17
